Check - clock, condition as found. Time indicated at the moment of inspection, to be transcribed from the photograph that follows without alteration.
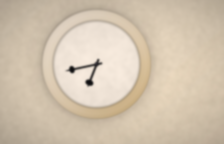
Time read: 6:43
